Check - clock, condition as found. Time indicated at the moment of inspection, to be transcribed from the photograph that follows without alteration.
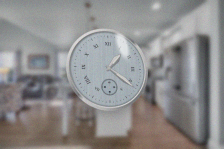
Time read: 1:21
